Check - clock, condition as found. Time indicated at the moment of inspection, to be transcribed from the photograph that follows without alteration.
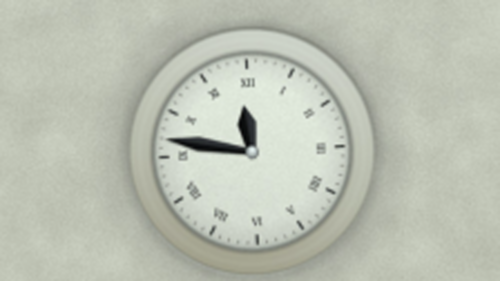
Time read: 11:47
